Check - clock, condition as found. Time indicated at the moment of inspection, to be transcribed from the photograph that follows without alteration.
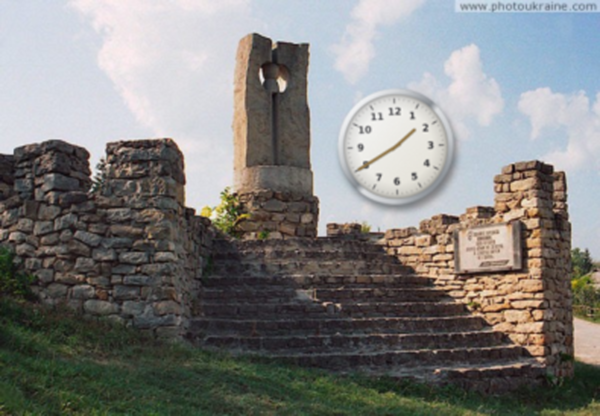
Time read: 1:40
